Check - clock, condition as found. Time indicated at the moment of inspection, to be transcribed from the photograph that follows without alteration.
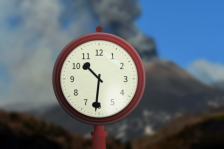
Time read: 10:31
